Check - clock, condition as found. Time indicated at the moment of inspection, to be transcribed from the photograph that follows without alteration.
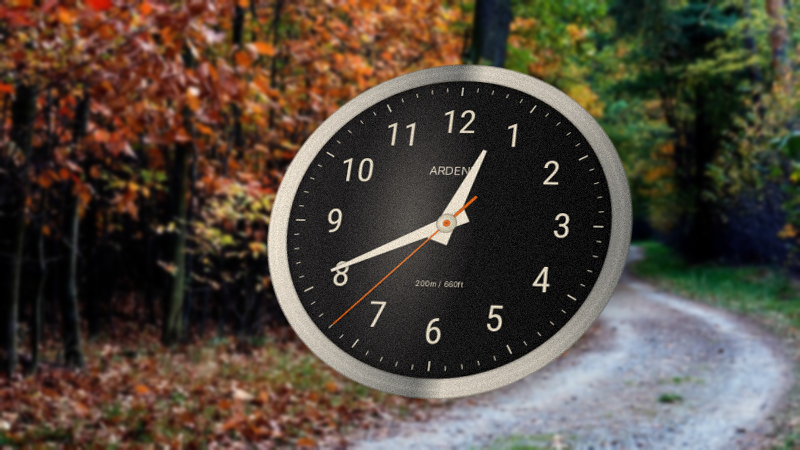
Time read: 12:40:37
